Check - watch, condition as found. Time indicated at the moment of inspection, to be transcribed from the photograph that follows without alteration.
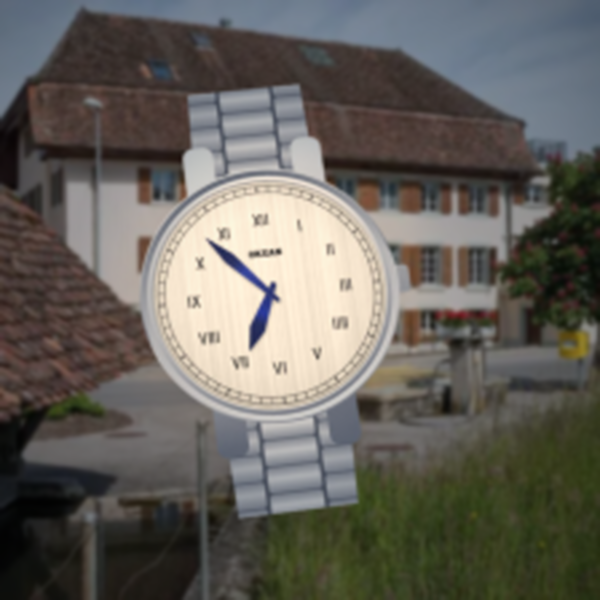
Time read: 6:53
